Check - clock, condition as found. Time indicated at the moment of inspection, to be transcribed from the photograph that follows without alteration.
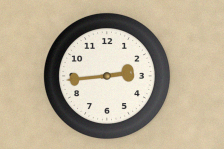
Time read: 2:44
